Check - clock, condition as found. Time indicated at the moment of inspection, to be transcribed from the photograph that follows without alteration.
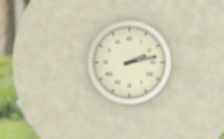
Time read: 2:13
